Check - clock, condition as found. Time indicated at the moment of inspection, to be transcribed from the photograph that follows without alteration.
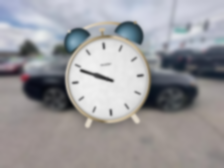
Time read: 9:49
